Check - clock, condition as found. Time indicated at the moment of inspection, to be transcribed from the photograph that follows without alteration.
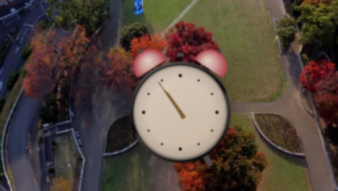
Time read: 10:54
